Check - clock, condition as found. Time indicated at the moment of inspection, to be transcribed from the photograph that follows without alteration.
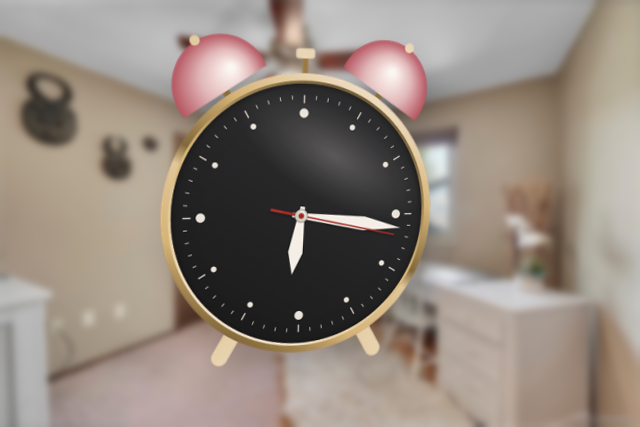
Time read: 6:16:17
